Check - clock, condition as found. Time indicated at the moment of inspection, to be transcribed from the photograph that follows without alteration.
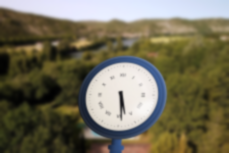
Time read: 5:29
